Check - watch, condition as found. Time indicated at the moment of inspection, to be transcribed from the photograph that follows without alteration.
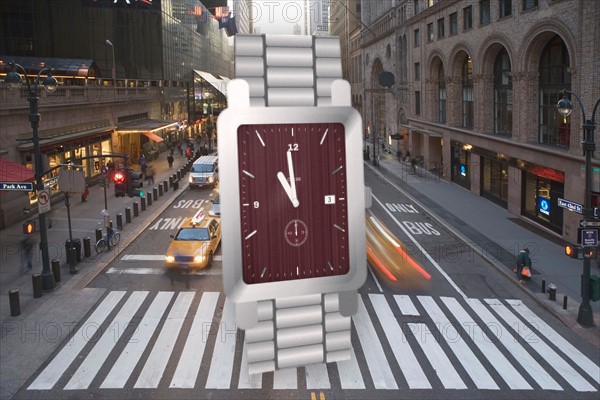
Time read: 10:59
